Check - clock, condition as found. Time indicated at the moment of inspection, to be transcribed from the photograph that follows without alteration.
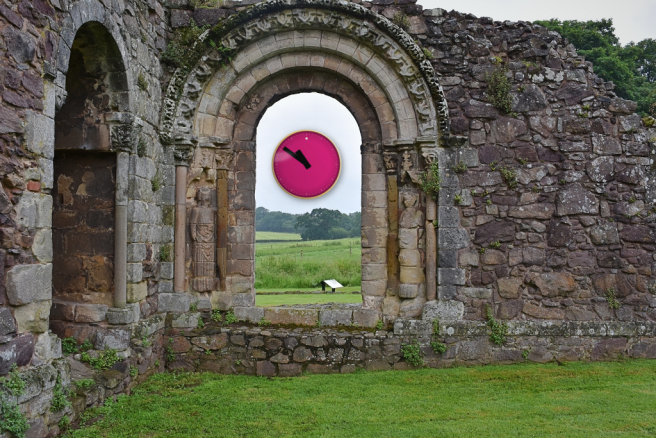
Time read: 10:51
